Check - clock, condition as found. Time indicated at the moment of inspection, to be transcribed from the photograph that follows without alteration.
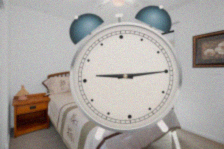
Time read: 9:15
